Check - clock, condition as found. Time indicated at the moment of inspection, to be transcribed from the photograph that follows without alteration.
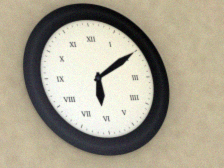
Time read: 6:10
